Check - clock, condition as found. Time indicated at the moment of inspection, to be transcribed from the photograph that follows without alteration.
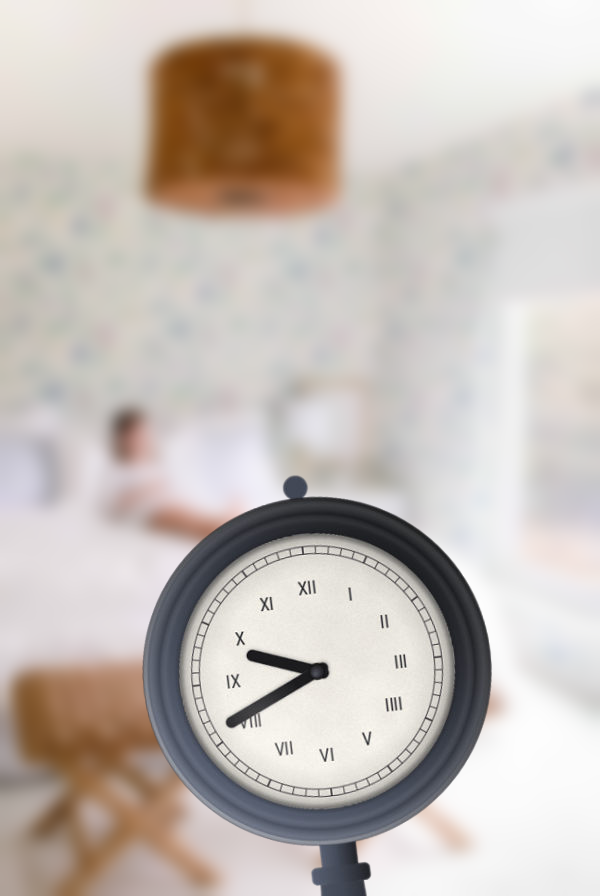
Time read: 9:41
